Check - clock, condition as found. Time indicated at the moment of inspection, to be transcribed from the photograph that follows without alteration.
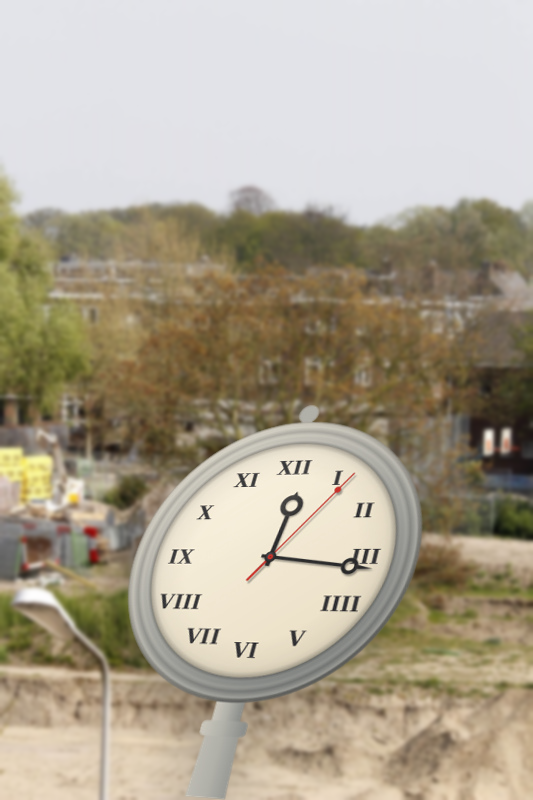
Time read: 12:16:06
